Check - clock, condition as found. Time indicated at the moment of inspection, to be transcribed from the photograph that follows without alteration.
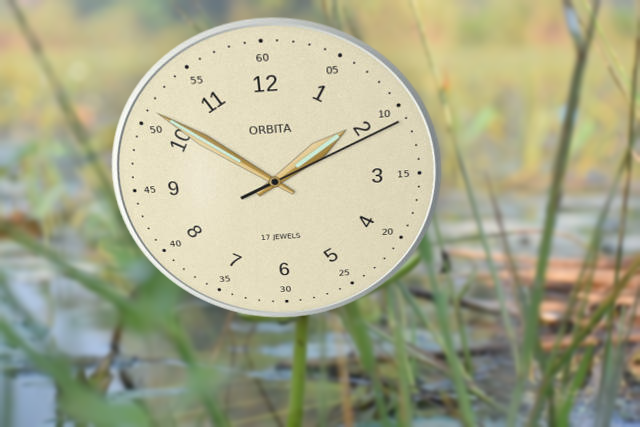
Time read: 1:51:11
